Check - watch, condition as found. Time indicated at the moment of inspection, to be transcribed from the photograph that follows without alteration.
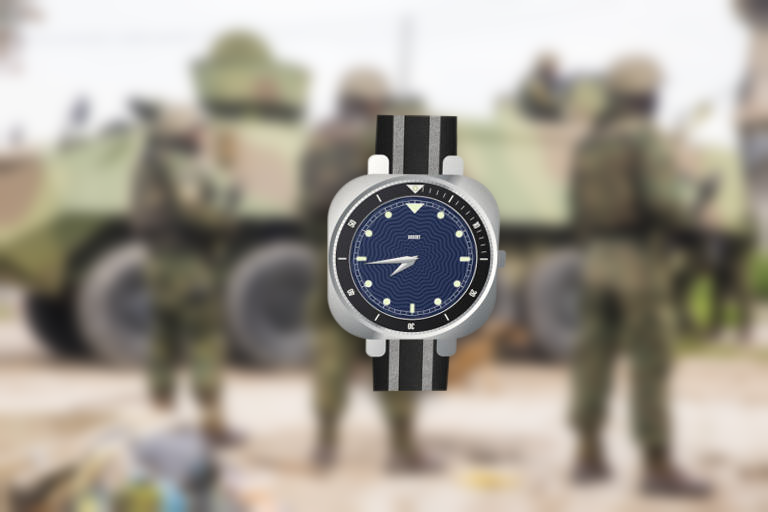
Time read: 7:44
